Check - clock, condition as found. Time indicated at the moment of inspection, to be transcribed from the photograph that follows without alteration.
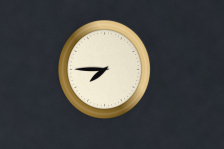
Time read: 7:45
